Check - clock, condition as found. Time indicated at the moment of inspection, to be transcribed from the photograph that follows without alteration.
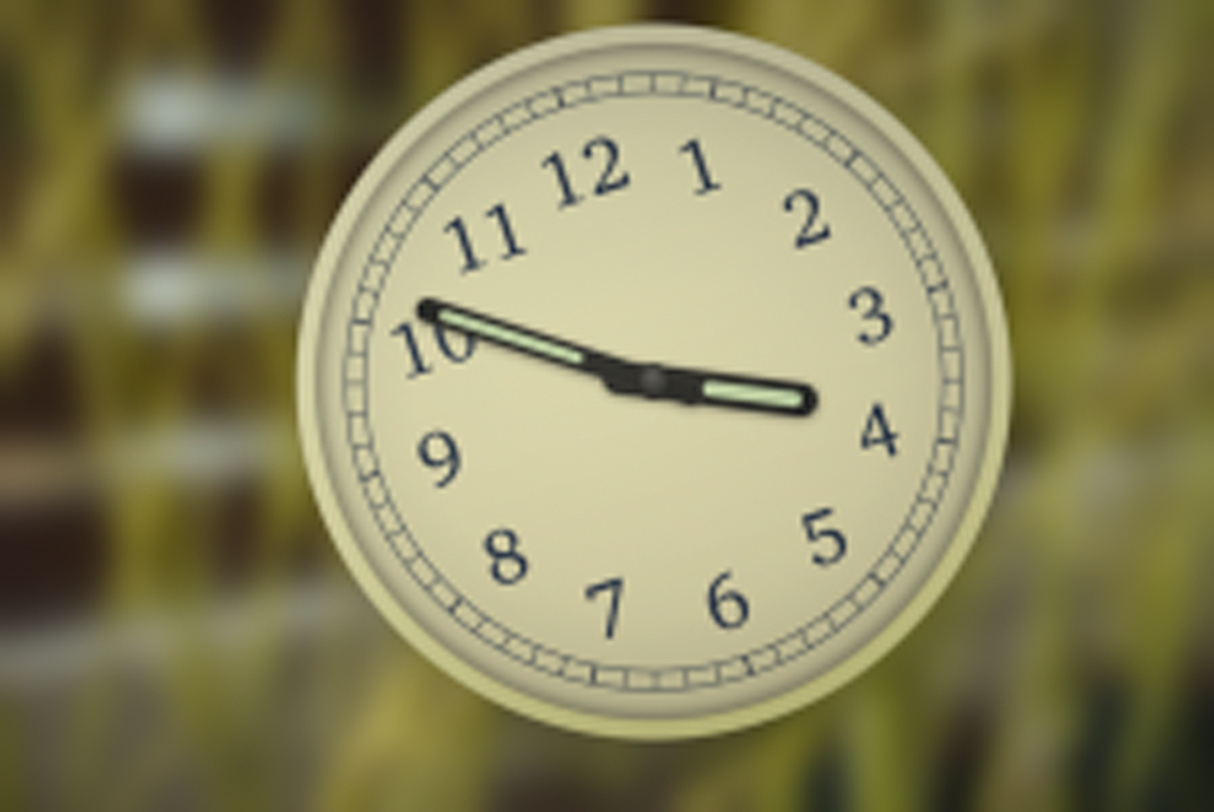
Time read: 3:51
